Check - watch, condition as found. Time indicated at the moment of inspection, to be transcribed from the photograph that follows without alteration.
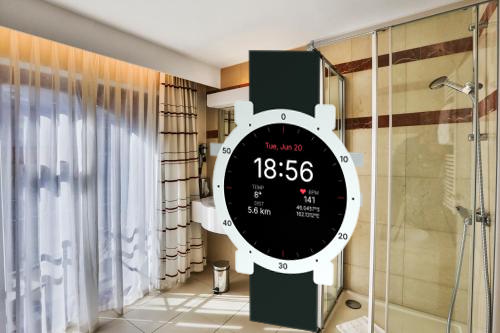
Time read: 18:56
